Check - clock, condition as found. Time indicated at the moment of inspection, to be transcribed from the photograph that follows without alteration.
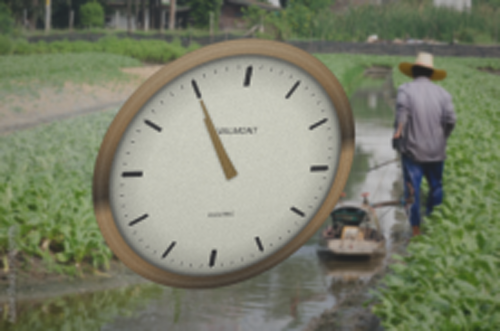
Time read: 10:55
